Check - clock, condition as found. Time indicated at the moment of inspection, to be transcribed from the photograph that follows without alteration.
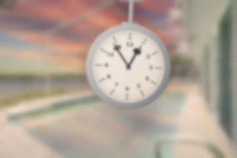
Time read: 12:54
